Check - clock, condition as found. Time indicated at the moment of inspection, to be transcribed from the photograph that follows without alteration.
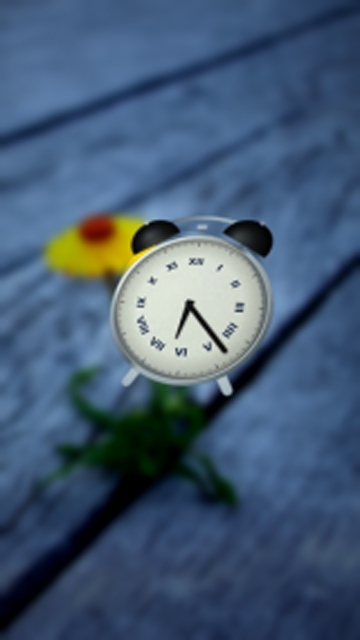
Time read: 6:23
